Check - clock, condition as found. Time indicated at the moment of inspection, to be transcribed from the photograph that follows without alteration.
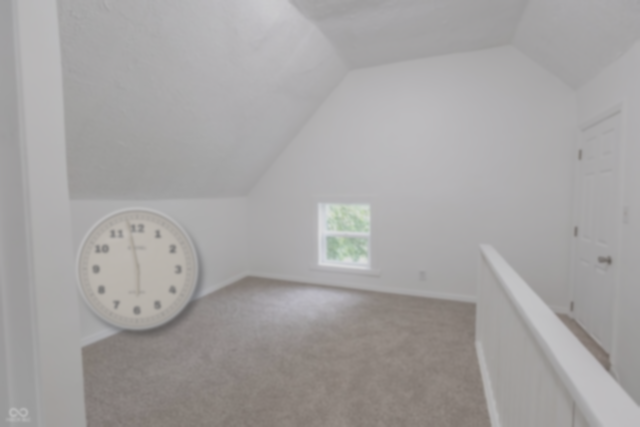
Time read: 5:58
